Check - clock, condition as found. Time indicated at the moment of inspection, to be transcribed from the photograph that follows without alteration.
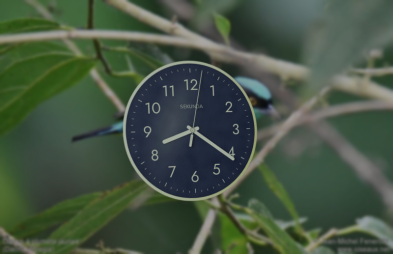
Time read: 8:21:02
